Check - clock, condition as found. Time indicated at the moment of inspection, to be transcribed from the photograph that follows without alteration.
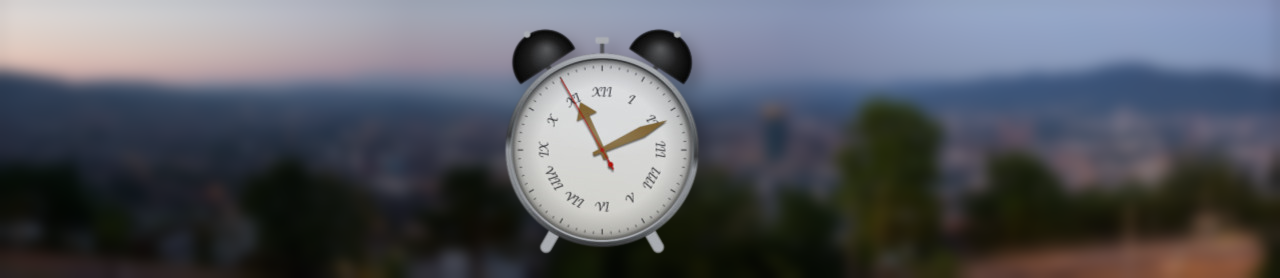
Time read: 11:10:55
